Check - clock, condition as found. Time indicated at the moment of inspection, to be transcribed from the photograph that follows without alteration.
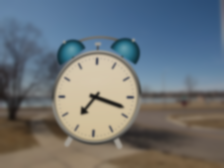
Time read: 7:18
